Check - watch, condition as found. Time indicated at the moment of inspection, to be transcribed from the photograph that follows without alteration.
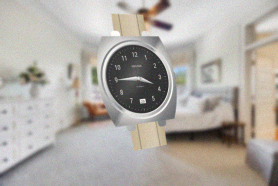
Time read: 3:45
